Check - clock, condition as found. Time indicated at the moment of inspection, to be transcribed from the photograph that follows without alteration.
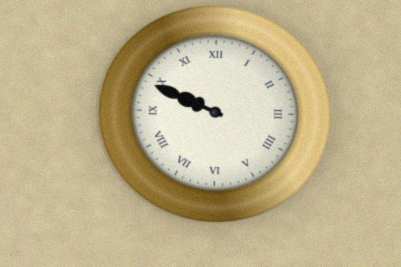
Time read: 9:49
